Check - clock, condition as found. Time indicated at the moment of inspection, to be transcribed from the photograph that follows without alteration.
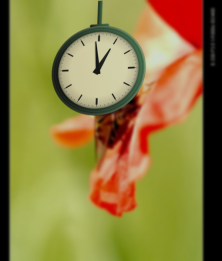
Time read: 12:59
